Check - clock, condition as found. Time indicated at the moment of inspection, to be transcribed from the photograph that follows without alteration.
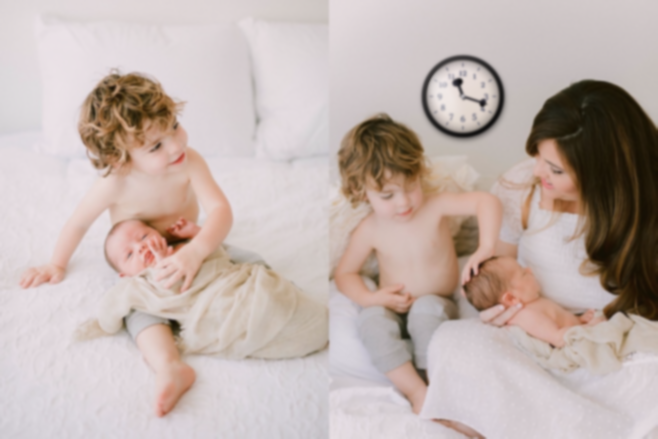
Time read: 11:18
